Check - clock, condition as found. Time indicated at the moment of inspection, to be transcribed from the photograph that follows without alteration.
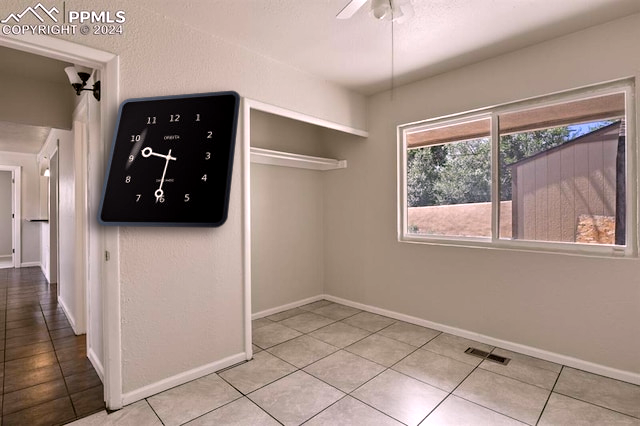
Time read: 9:31
